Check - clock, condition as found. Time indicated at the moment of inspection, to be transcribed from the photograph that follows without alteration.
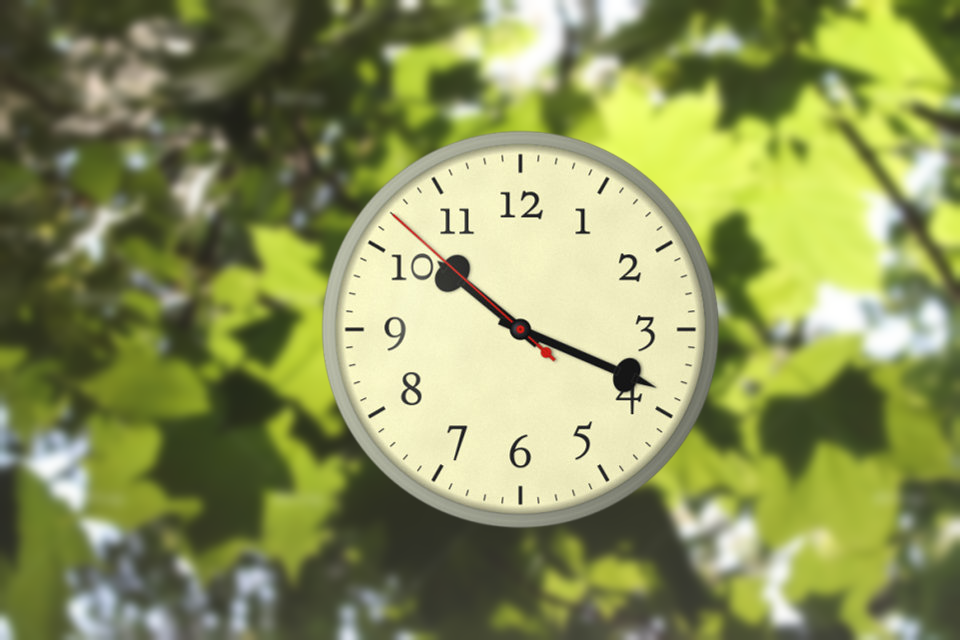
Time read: 10:18:52
